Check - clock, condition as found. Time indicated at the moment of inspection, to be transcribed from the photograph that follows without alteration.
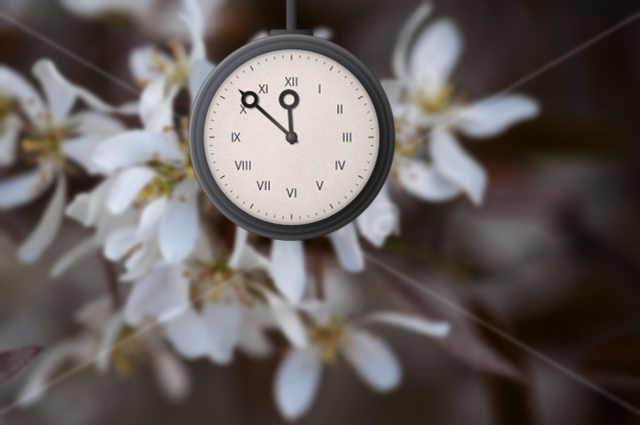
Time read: 11:52
